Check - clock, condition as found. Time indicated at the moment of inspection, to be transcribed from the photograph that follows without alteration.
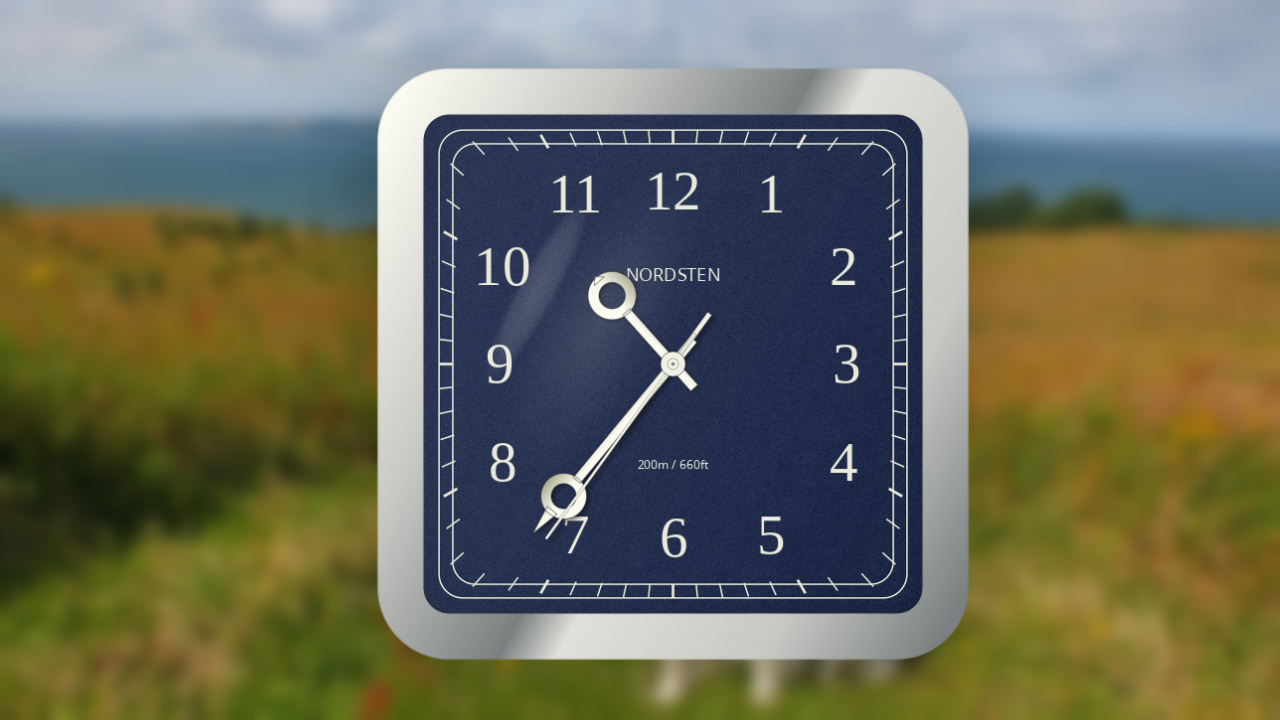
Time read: 10:36:36
